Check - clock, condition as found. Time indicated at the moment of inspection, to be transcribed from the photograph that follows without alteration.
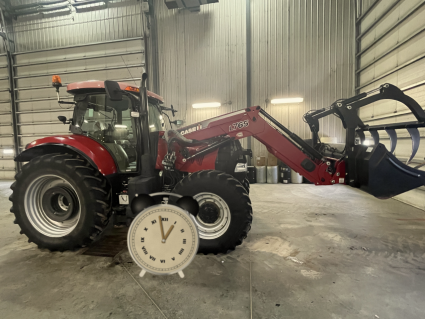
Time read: 12:58
